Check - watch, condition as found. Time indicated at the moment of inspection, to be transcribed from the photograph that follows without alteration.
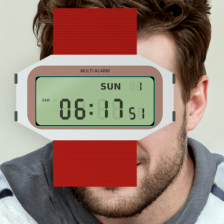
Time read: 6:17:51
